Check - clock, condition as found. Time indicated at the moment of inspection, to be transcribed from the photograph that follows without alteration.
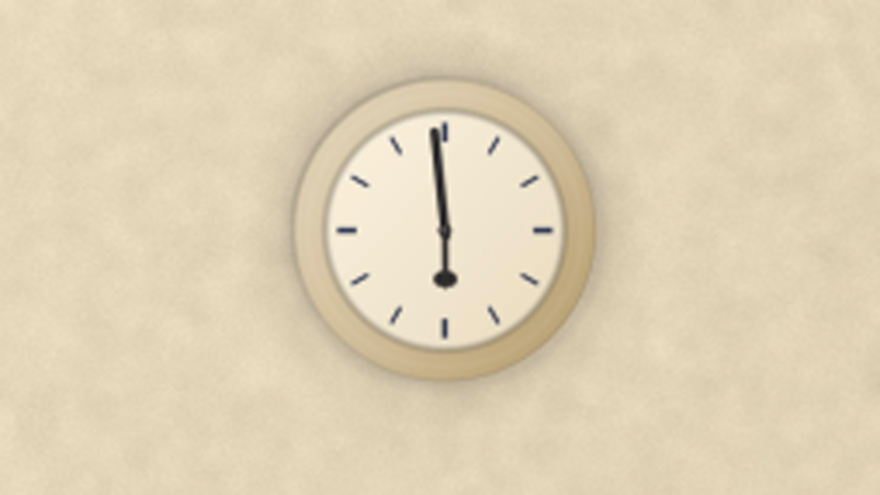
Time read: 5:59
